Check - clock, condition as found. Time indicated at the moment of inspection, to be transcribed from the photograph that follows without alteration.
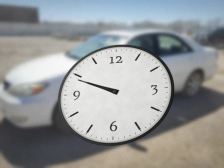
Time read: 9:49
